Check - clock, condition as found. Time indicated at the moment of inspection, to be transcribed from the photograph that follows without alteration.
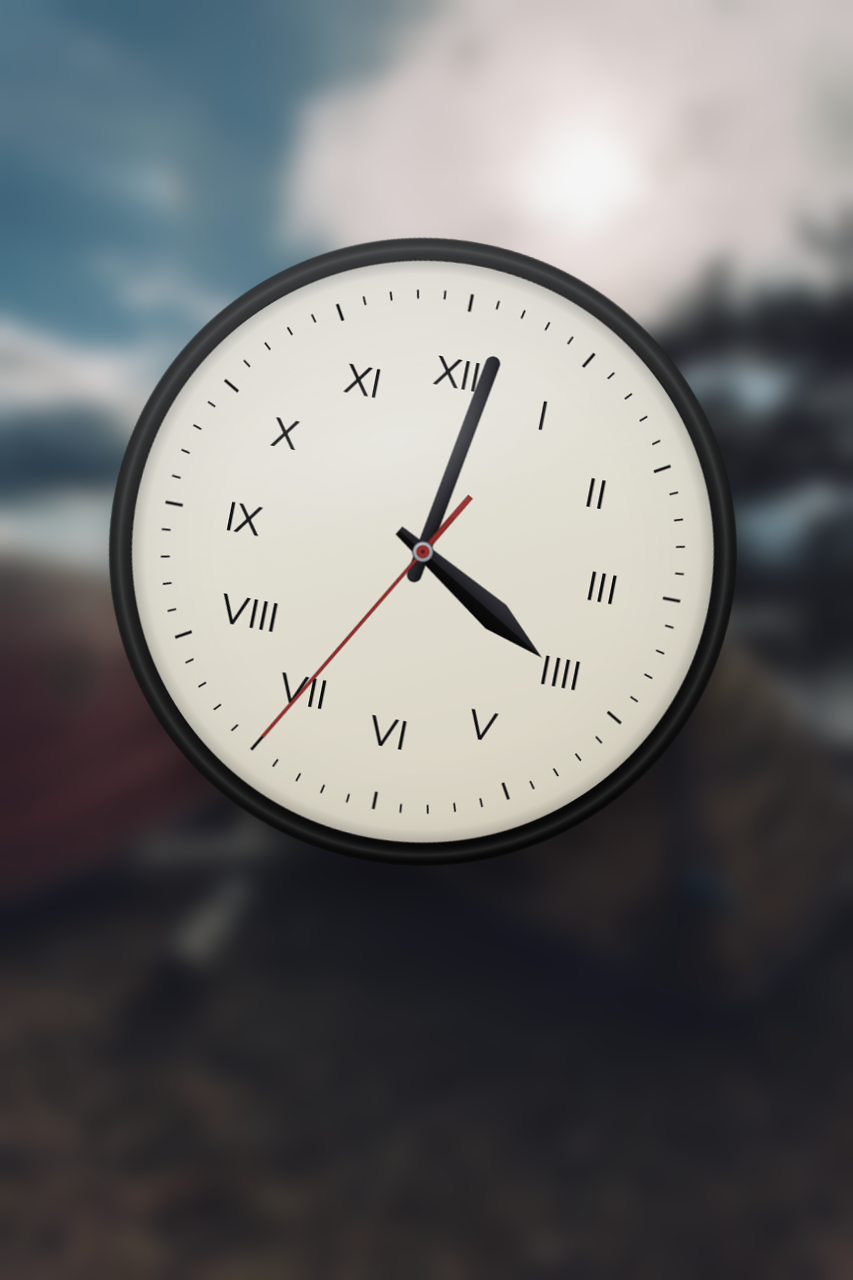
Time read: 4:01:35
